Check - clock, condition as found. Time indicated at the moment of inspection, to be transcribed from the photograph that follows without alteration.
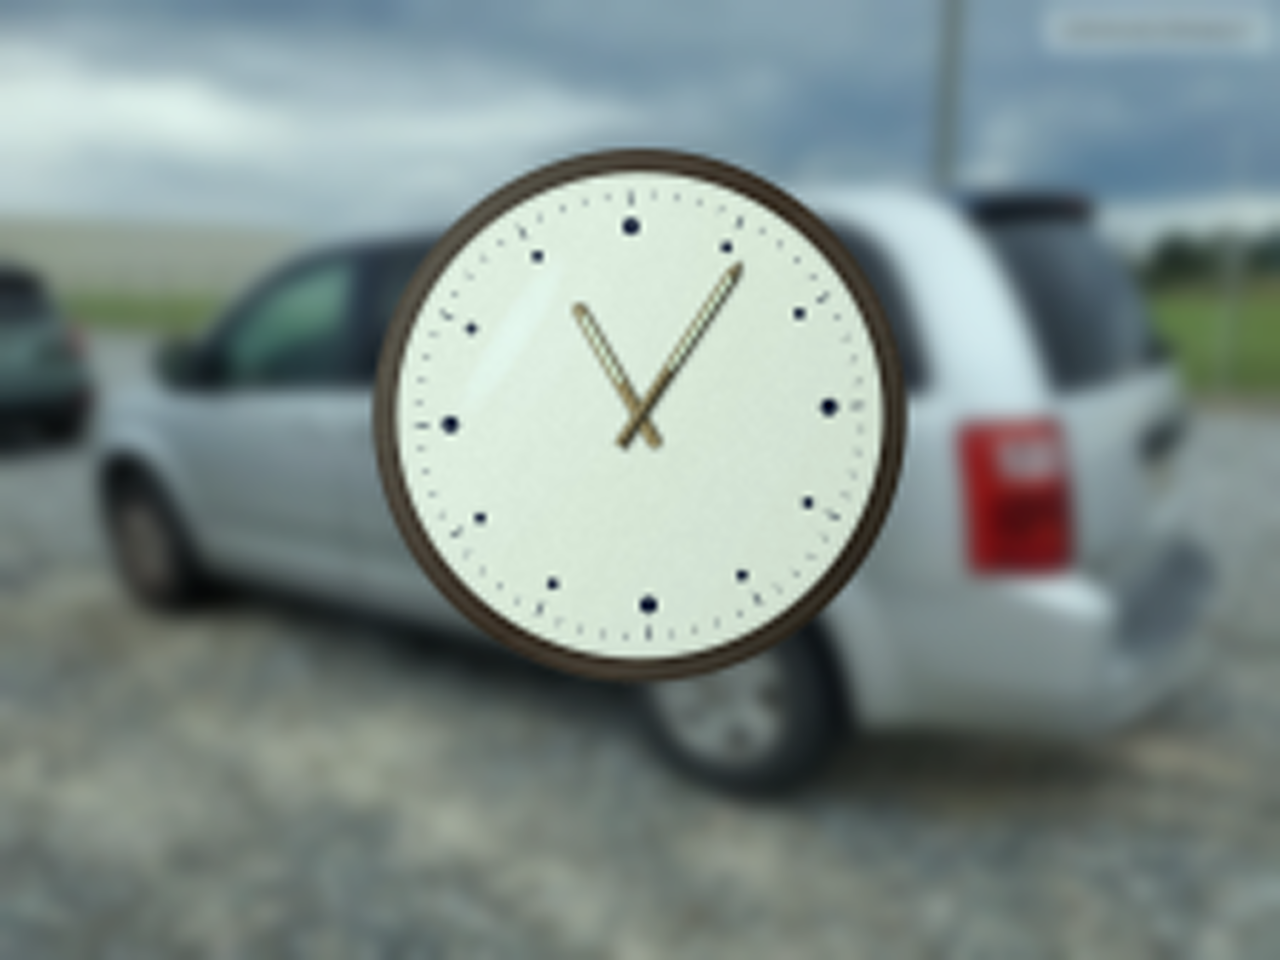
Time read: 11:06
